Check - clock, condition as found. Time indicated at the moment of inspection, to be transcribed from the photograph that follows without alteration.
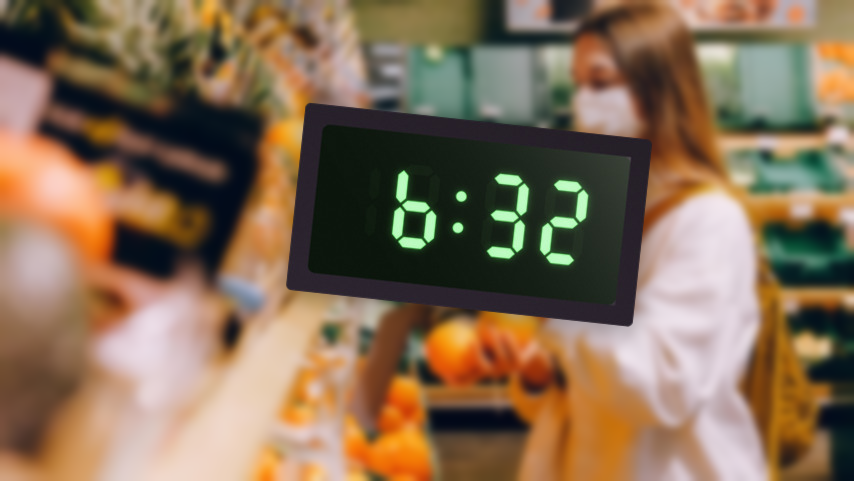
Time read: 6:32
